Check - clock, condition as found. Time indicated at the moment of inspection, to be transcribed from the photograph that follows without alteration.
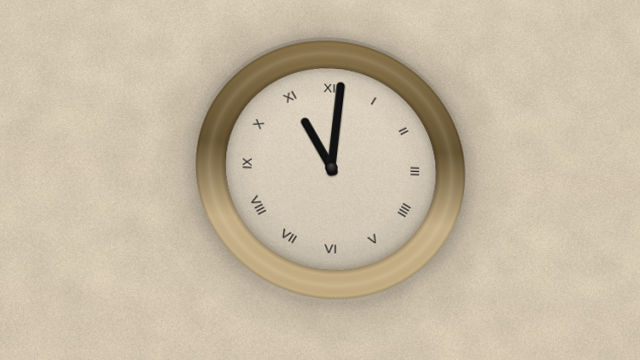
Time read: 11:01
